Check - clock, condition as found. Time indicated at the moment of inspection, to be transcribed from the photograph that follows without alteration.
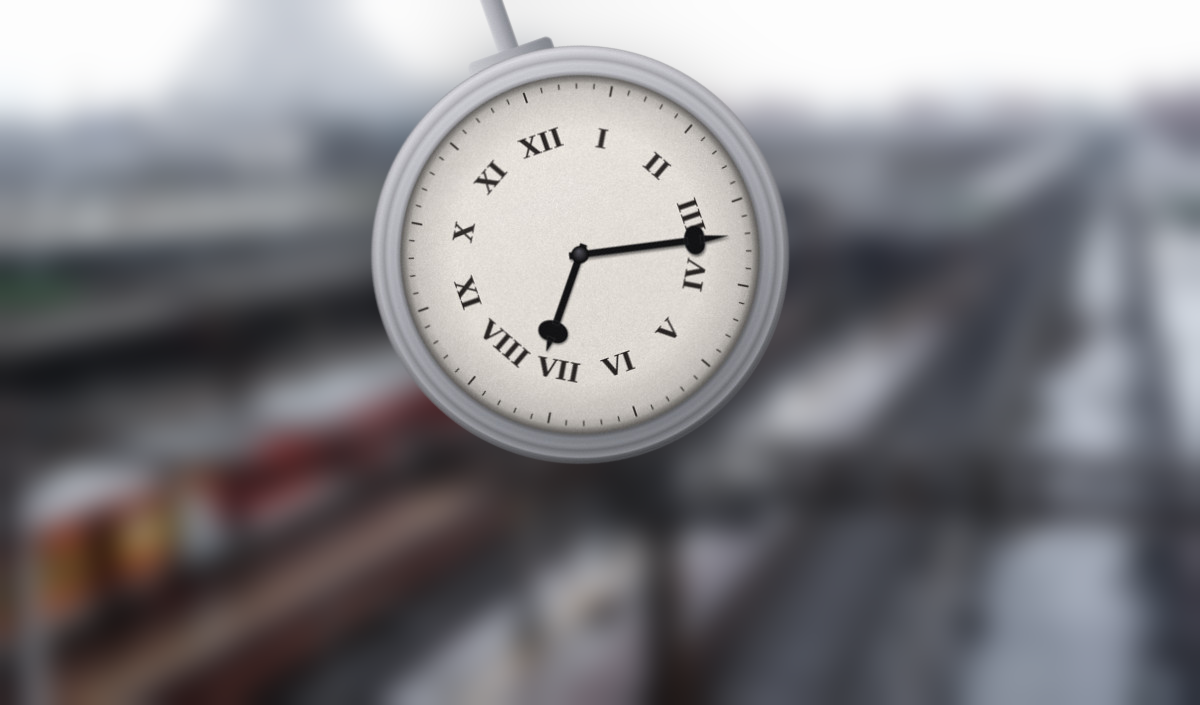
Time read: 7:17
